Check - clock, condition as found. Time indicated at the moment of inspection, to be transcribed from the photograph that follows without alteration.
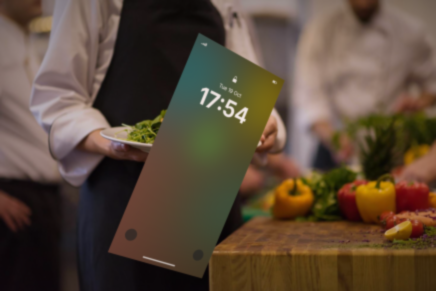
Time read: 17:54
